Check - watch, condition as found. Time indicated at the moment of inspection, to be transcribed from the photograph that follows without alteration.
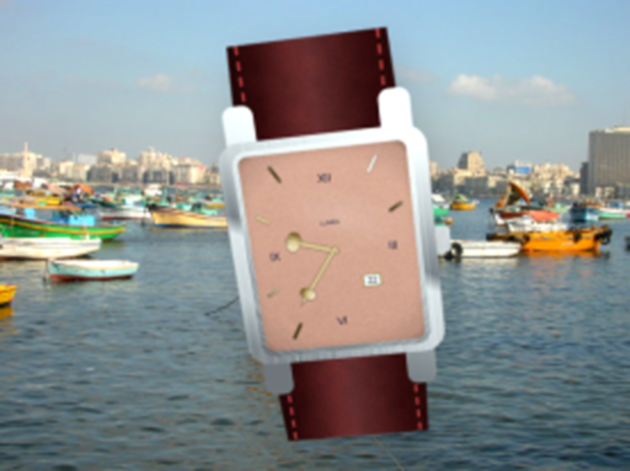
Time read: 9:36
